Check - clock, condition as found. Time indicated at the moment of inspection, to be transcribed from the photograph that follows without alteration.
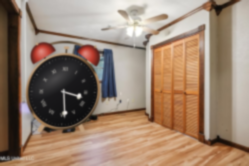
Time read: 3:29
